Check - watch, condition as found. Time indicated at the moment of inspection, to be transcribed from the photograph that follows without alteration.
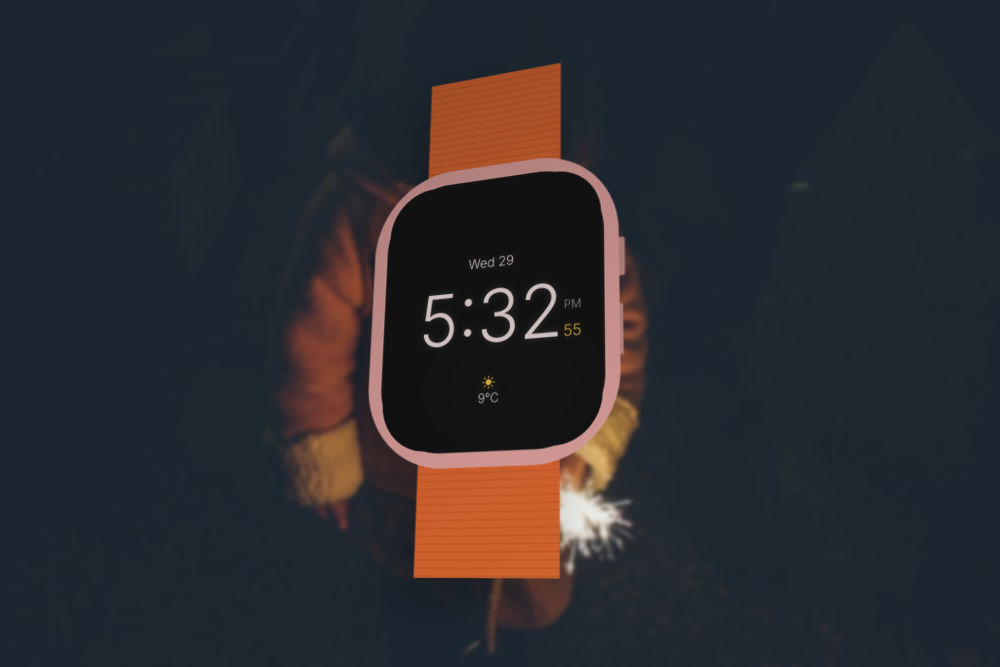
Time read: 5:32:55
